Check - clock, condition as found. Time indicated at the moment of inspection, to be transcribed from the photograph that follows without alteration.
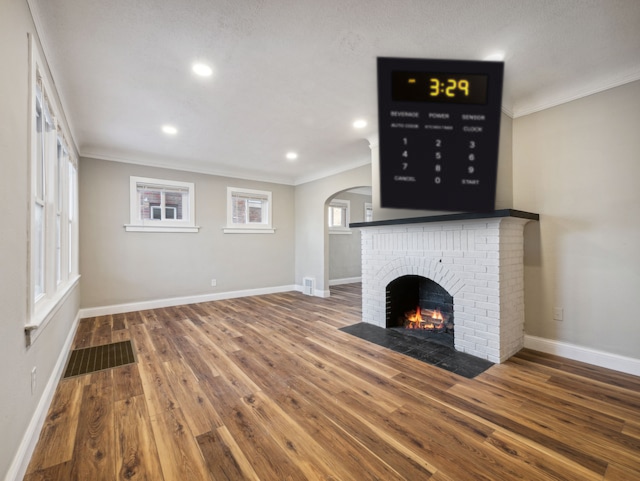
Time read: 3:29
